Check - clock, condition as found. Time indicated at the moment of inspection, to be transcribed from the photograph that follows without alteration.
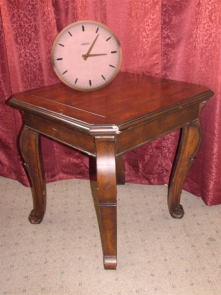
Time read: 3:06
